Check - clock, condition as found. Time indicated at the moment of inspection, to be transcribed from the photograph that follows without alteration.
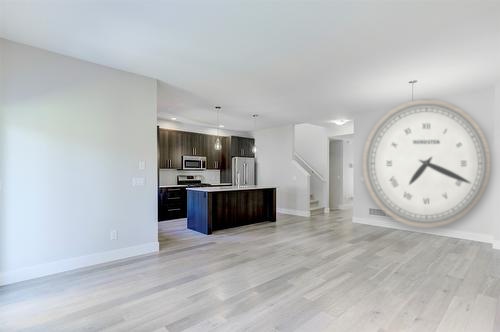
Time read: 7:19
